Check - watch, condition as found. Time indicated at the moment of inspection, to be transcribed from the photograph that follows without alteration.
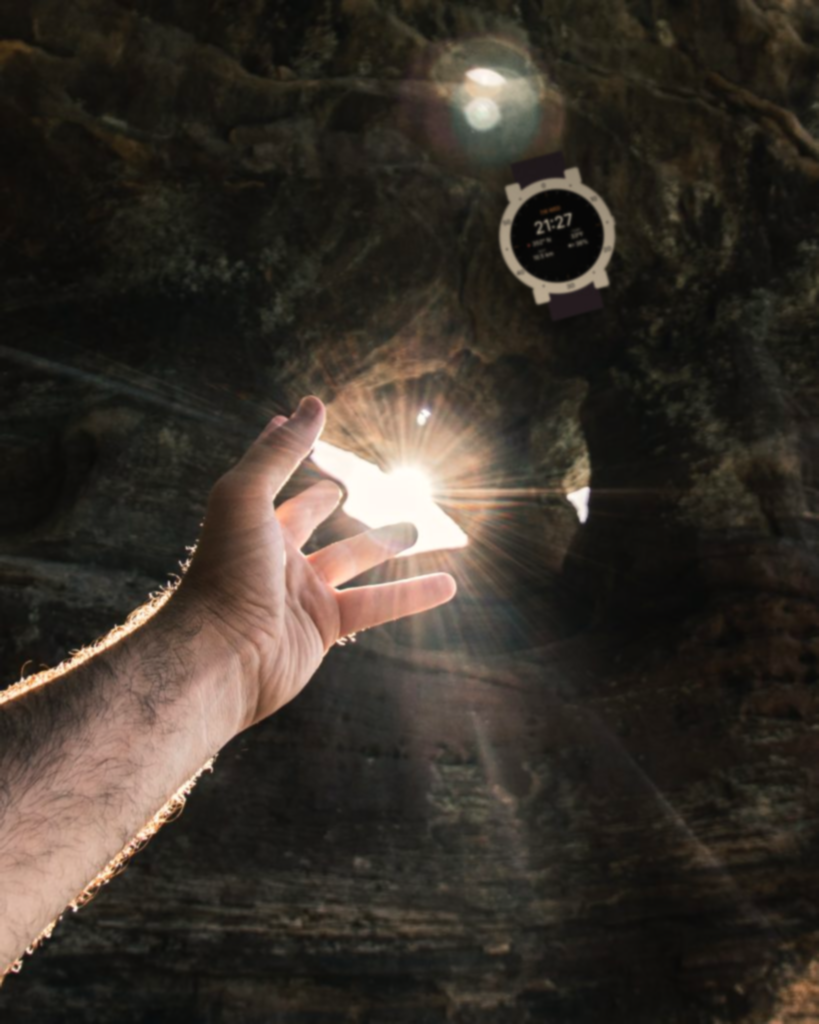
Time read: 21:27
